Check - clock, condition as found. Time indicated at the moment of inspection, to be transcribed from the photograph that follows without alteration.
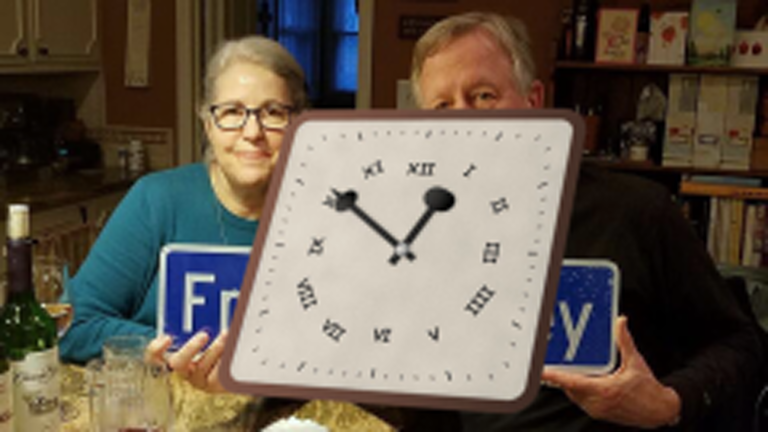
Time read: 12:51
